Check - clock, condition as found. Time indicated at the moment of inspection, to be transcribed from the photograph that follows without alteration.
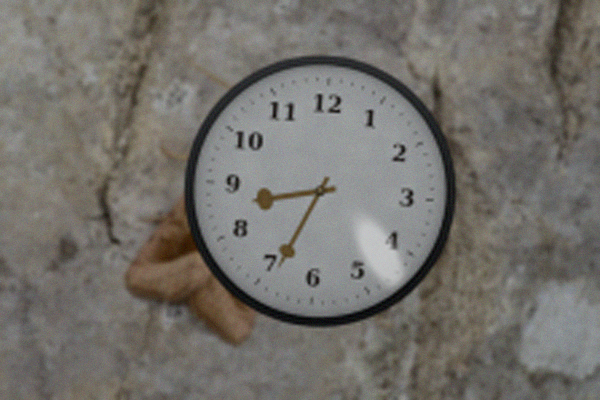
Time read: 8:34
